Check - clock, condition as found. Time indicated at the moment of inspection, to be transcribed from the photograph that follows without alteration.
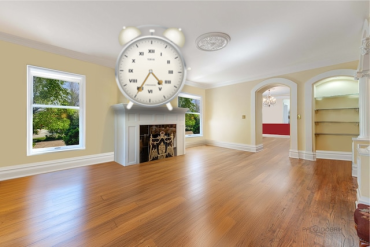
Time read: 4:35
